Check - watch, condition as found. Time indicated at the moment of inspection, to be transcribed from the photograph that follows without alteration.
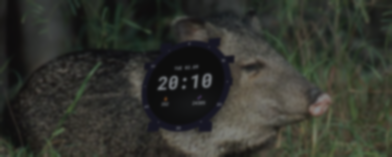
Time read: 20:10
